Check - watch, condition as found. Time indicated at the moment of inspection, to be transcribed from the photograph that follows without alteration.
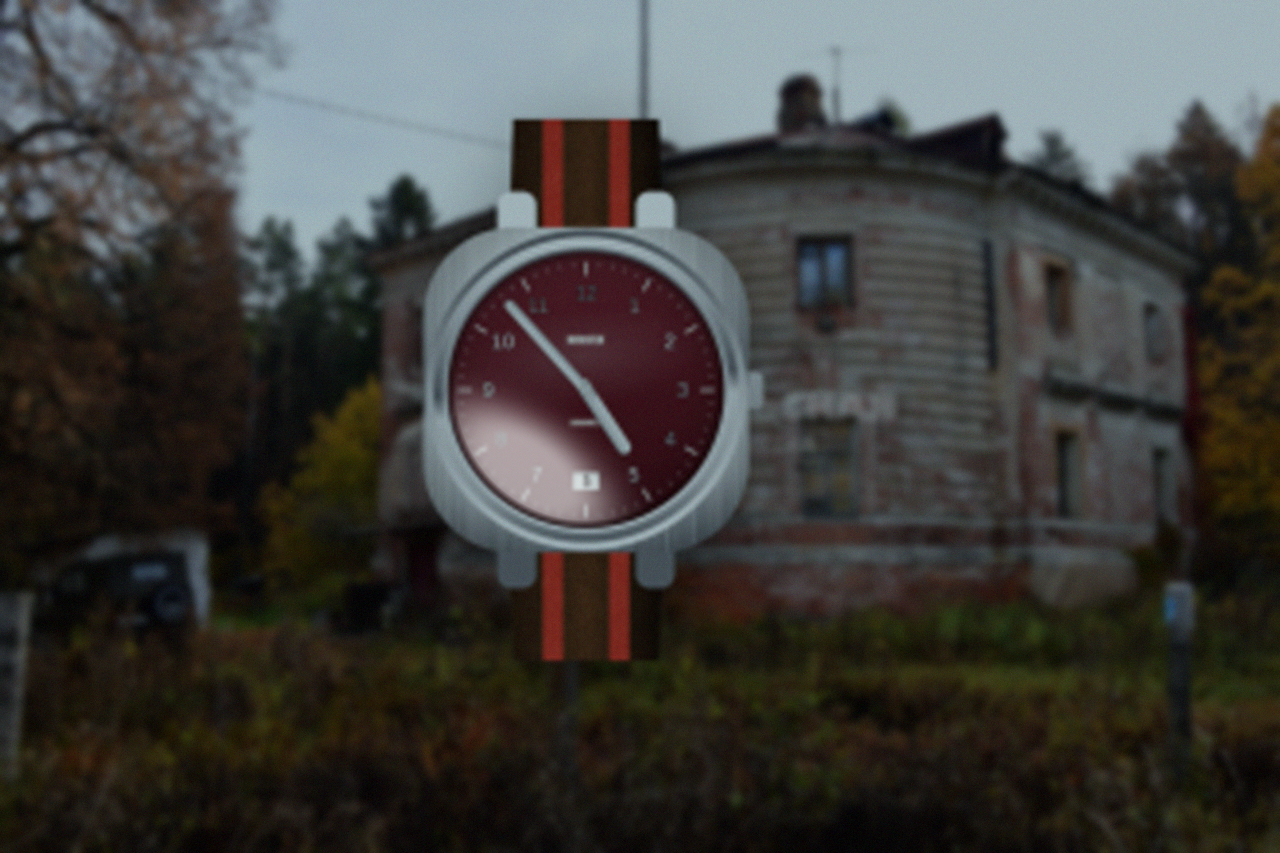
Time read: 4:53
